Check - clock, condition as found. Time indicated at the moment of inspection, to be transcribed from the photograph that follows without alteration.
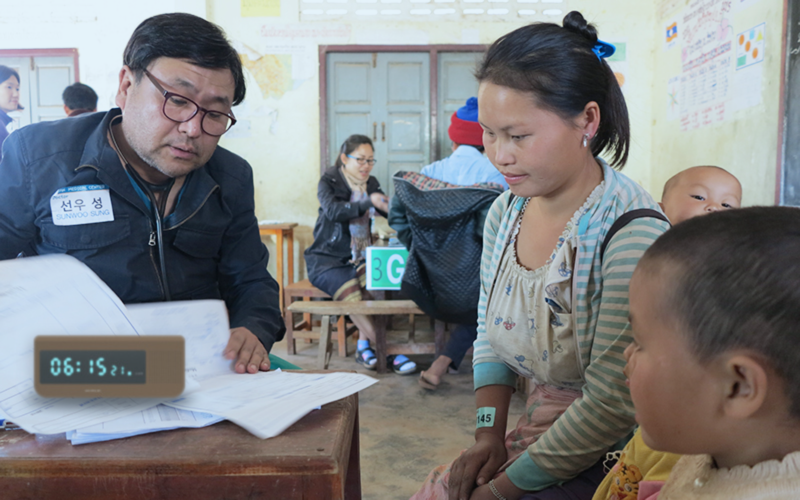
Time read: 6:15
